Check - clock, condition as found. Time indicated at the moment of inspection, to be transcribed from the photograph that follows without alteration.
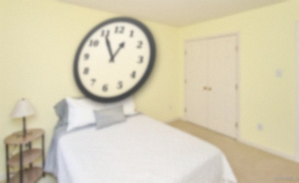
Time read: 12:55
